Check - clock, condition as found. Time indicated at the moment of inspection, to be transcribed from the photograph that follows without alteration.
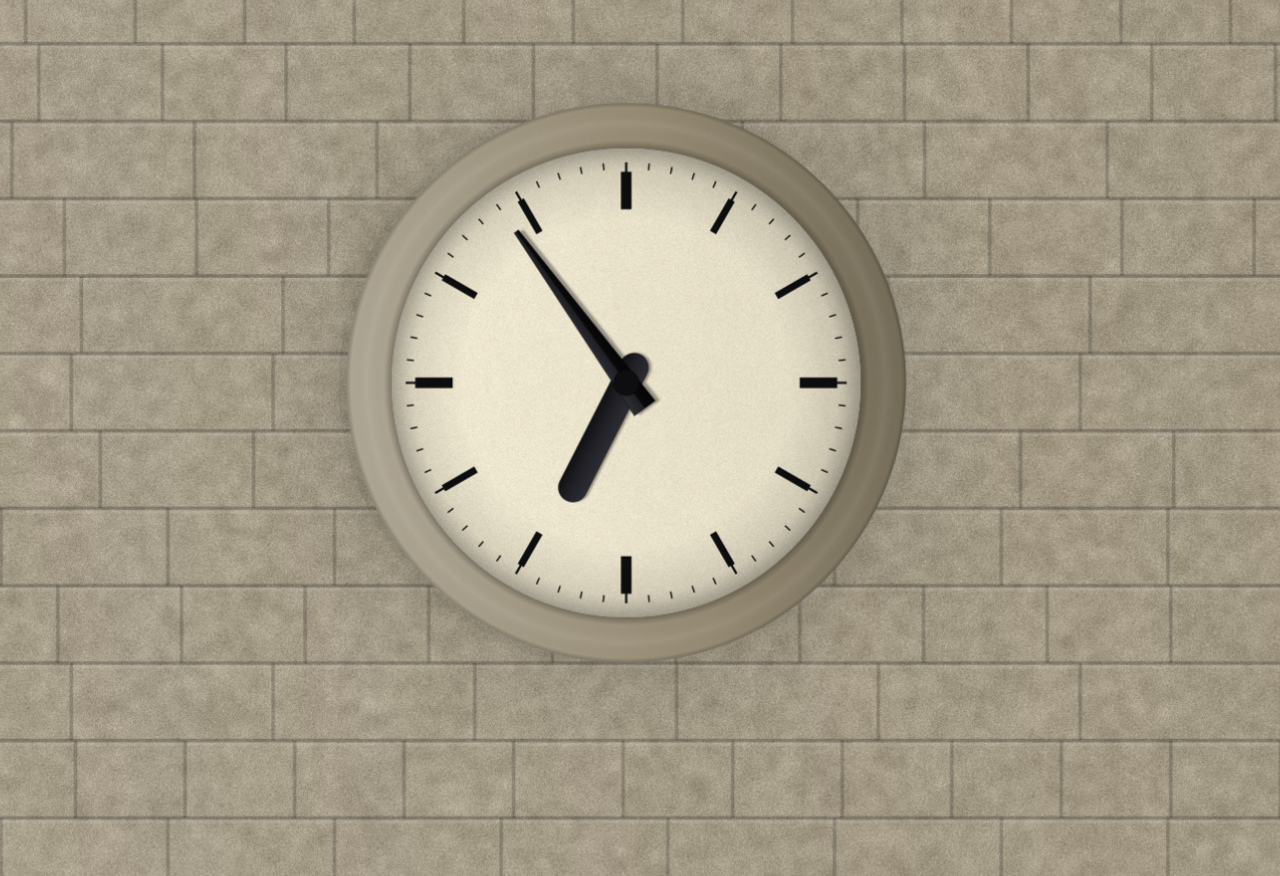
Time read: 6:54
